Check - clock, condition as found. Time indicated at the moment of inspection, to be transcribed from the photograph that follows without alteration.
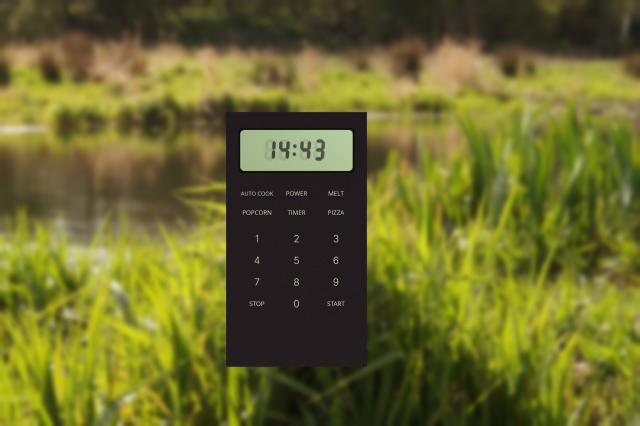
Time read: 14:43
